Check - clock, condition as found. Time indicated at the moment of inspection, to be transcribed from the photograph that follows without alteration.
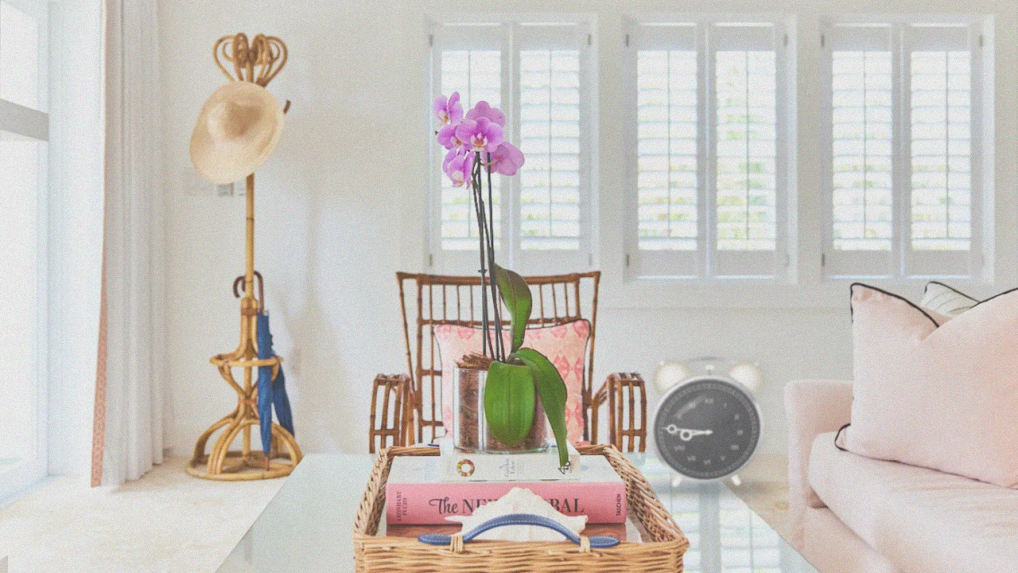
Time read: 8:46
